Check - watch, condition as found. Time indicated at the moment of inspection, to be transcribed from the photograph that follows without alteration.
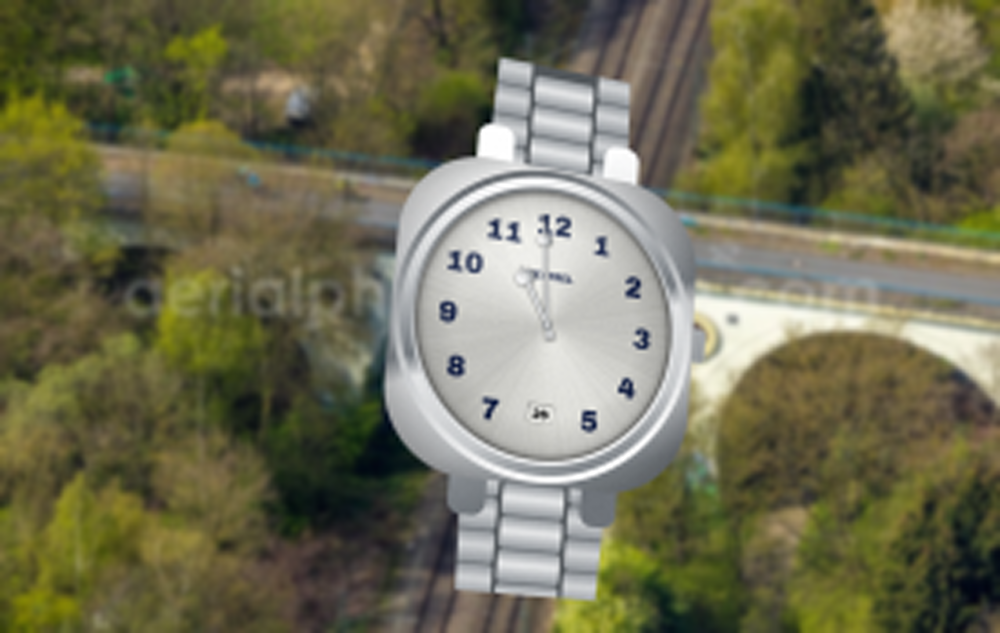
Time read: 10:59
